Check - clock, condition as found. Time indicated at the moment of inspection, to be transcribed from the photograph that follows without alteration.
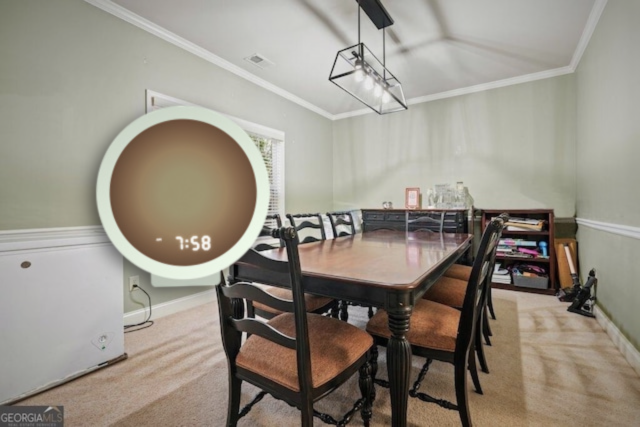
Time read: 7:58
